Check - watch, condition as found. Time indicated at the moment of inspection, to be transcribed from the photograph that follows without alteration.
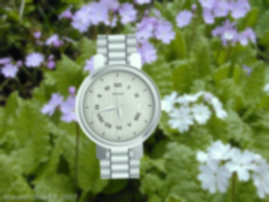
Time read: 5:43
